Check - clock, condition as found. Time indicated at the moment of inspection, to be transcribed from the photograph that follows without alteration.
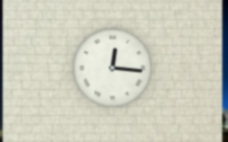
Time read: 12:16
